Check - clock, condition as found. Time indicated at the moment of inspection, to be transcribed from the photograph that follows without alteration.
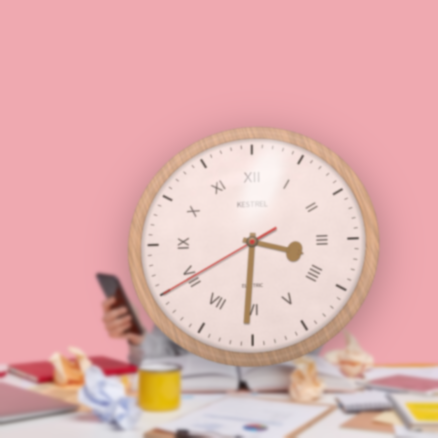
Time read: 3:30:40
